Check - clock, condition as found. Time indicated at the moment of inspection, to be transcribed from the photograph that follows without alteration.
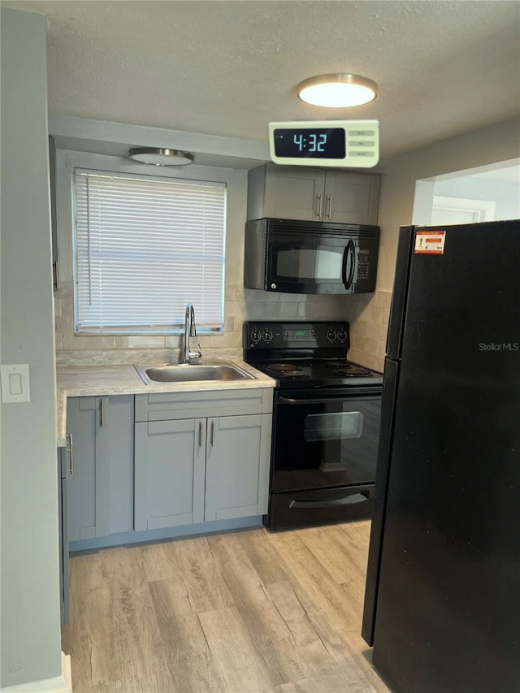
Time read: 4:32
